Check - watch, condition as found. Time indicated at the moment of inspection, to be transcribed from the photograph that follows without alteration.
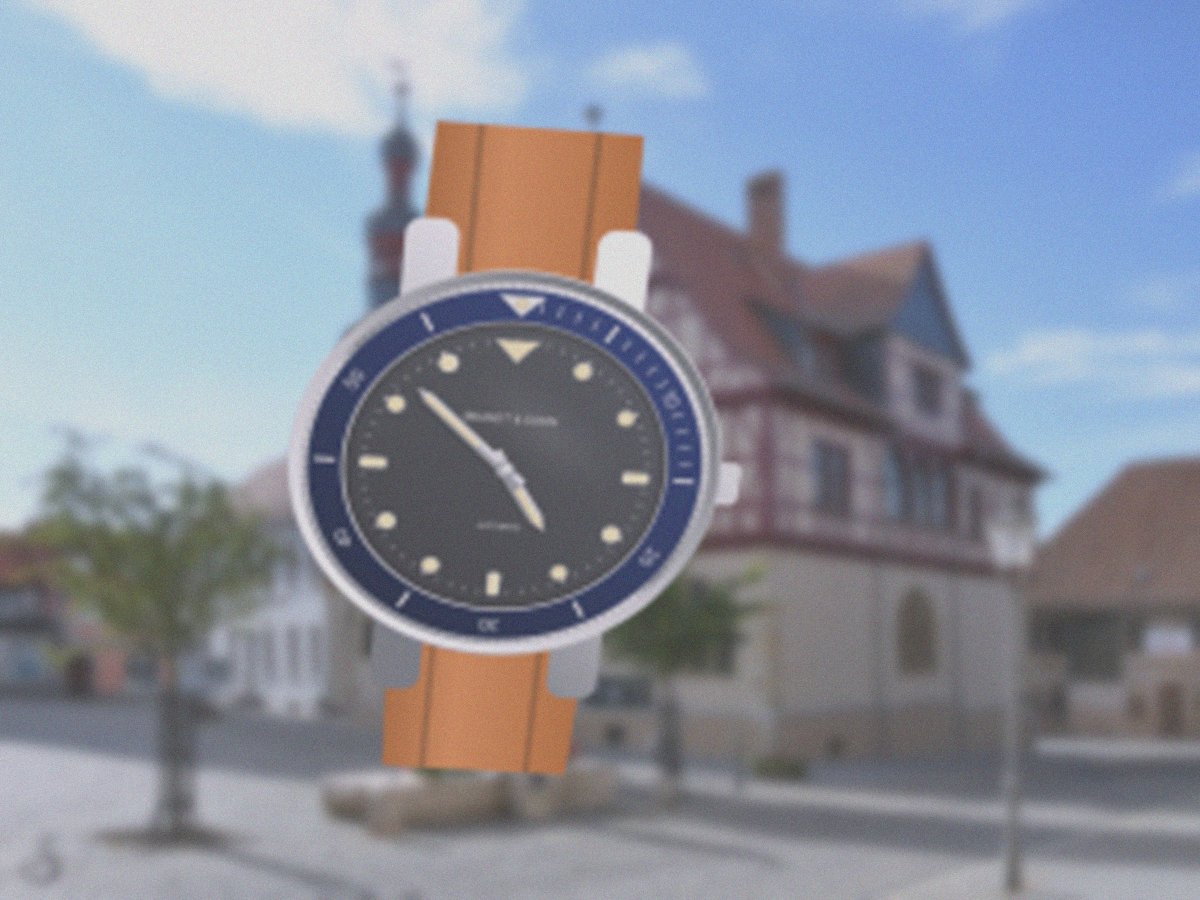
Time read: 4:52
